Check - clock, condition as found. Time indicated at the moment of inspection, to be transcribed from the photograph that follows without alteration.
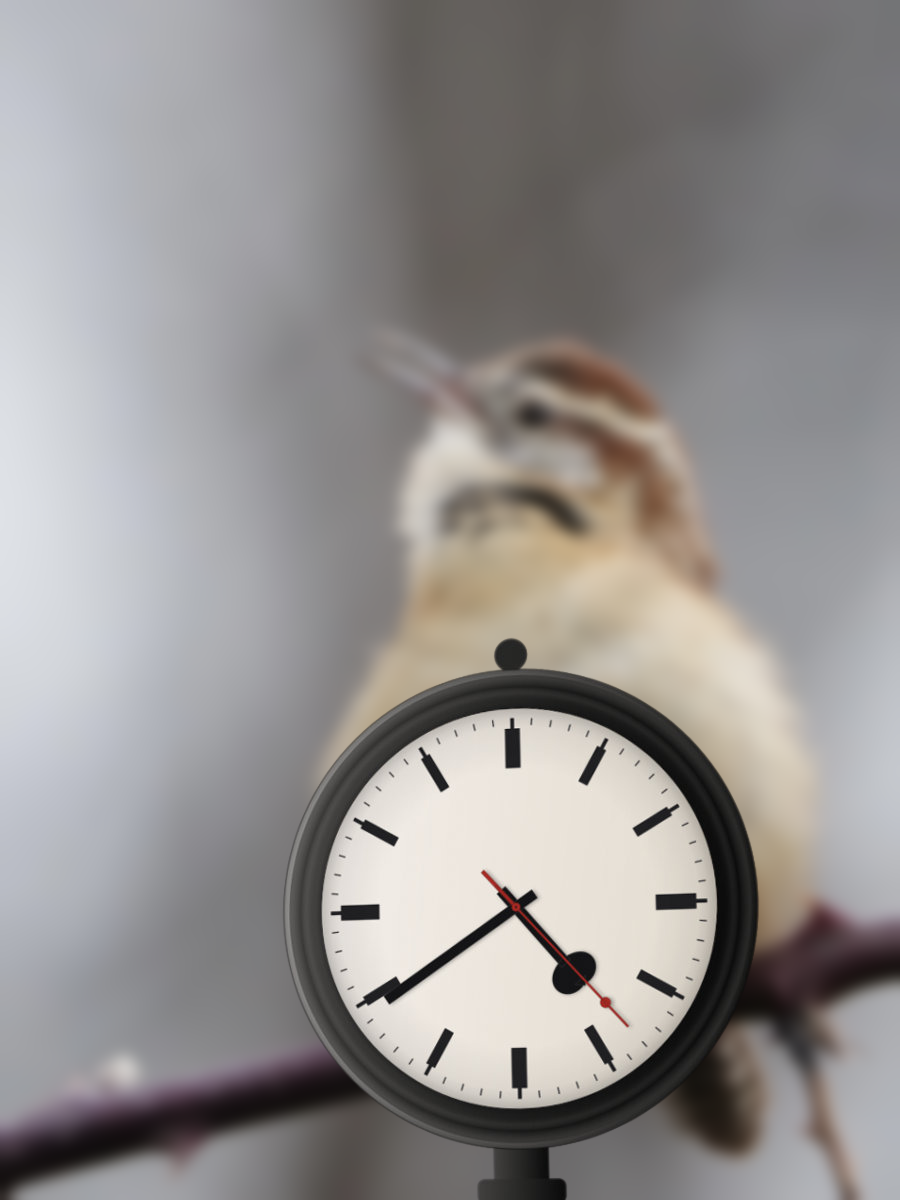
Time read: 4:39:23
